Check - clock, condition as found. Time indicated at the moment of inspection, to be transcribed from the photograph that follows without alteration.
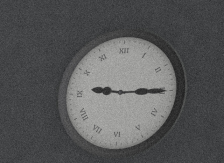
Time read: 9:15
